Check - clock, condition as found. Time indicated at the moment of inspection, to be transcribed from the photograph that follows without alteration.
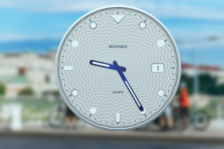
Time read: 9:25
